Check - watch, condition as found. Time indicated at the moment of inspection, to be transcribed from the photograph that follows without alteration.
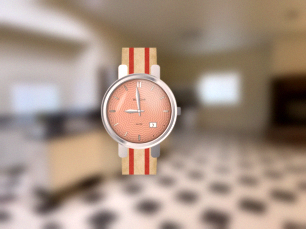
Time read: 8:59
